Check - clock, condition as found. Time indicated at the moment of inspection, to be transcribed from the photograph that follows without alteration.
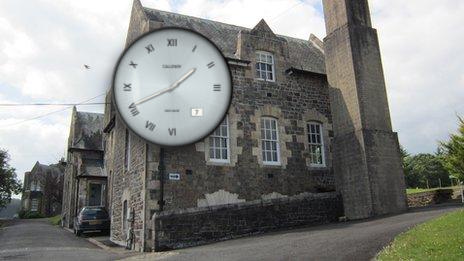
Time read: 1:41
